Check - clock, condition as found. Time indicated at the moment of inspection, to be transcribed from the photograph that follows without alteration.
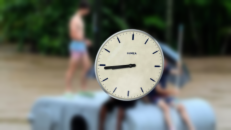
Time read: 8:44
